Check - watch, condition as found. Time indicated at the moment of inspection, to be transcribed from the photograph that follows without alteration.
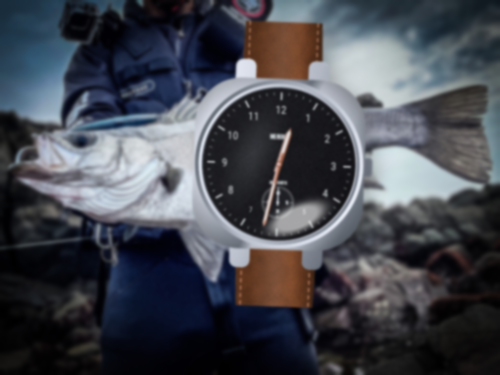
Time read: 12:32
